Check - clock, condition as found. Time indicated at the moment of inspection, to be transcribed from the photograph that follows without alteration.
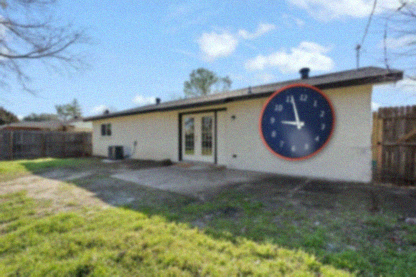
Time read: 8:56
